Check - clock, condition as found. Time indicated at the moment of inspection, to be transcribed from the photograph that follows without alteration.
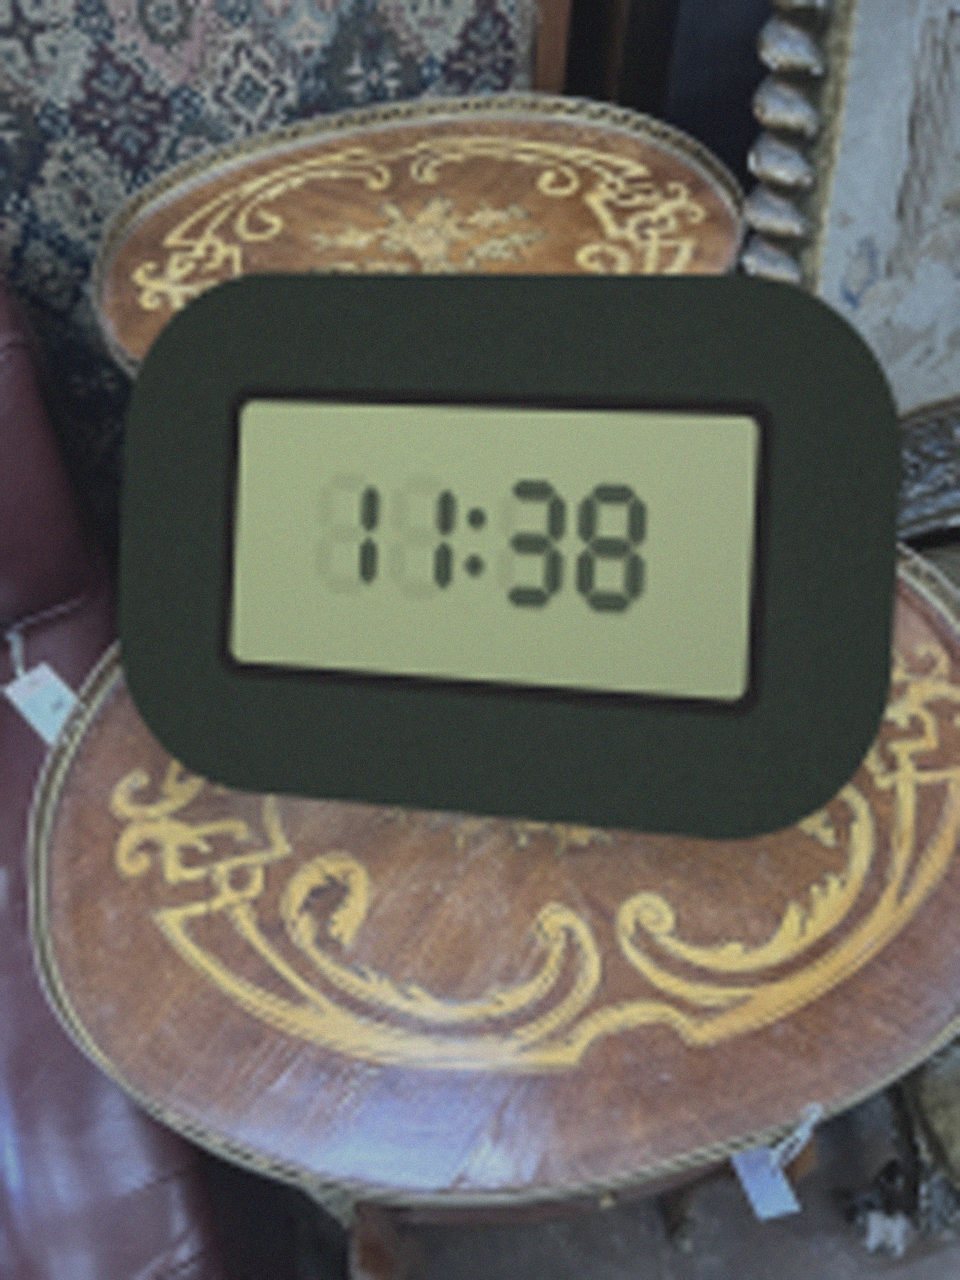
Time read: 11:38
